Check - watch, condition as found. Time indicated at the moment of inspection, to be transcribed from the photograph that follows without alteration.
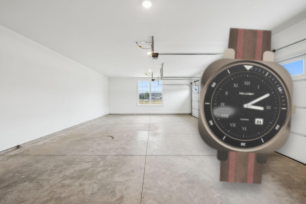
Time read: 3:10
